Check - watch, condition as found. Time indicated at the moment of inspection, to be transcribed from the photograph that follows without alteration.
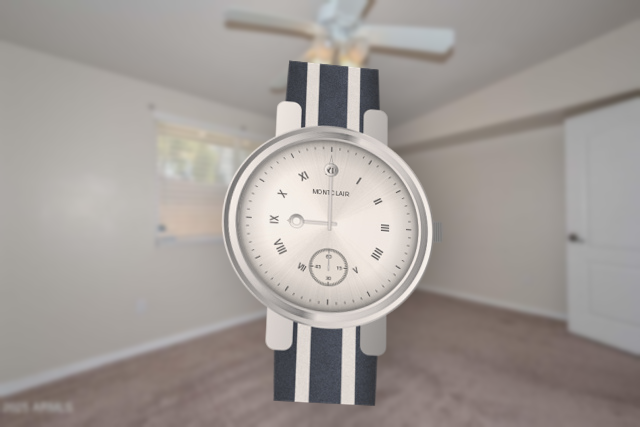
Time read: 9:00
